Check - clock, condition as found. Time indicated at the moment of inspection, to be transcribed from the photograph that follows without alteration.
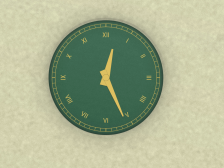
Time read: 12:26
